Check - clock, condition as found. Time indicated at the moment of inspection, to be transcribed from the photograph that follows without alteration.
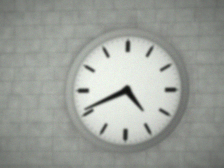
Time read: 4:41
